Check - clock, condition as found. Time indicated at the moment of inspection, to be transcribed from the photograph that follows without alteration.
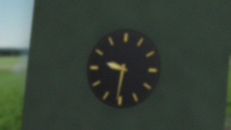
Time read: 9:31
